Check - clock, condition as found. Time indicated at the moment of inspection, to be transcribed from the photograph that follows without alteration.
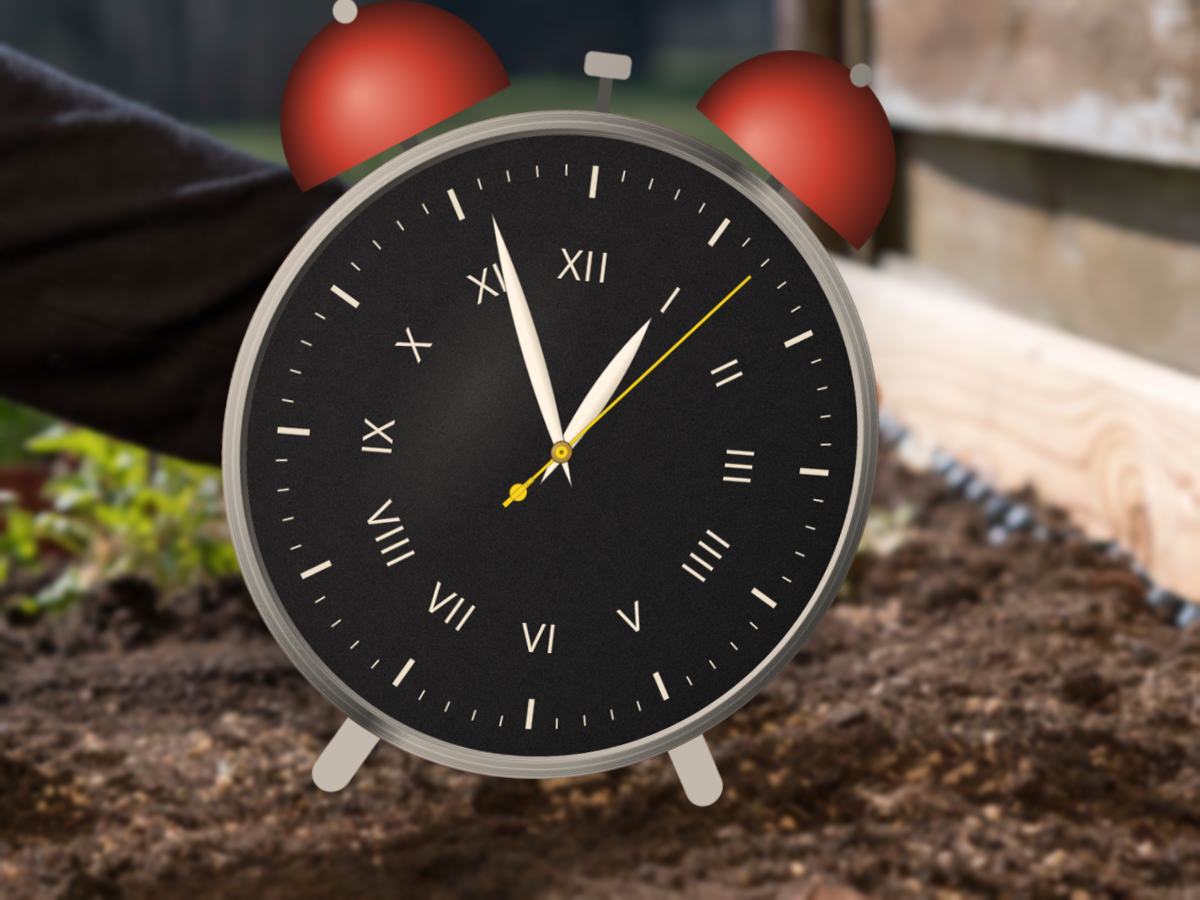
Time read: 12:56:07
